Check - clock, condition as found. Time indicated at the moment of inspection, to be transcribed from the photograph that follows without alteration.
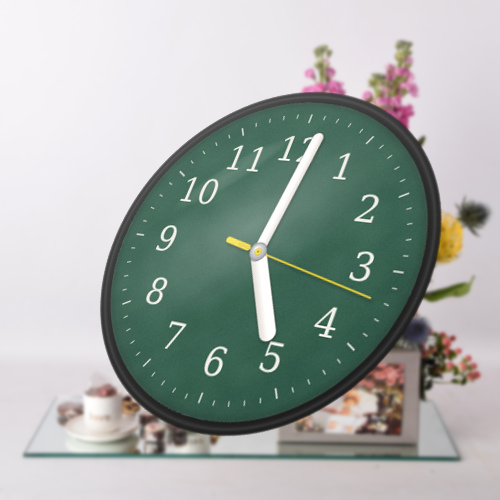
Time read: 5:01:17
